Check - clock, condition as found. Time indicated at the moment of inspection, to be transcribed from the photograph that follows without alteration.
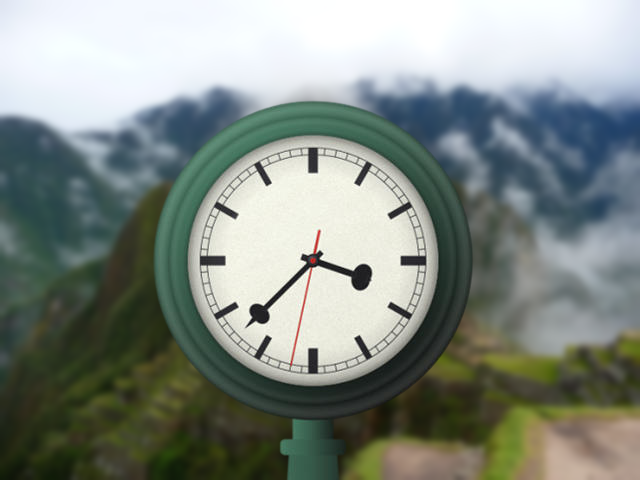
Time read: 3:37:32
